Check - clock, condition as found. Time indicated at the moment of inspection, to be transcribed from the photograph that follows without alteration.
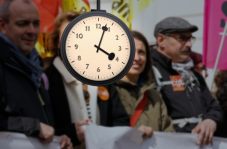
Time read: 4:03
